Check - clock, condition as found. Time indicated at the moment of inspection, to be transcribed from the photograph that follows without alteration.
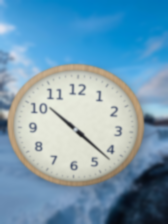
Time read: 10:22
